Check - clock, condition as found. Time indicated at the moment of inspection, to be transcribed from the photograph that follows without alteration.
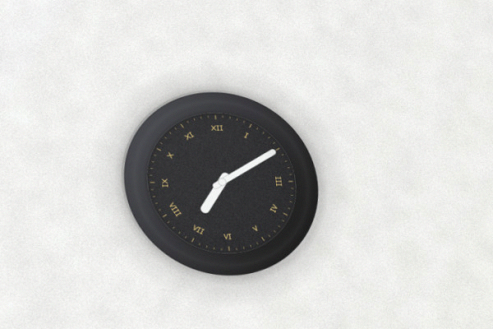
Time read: 7:10
